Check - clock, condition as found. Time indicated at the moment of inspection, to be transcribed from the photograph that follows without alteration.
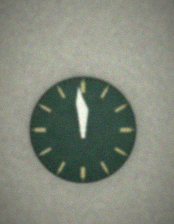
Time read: 11:59
